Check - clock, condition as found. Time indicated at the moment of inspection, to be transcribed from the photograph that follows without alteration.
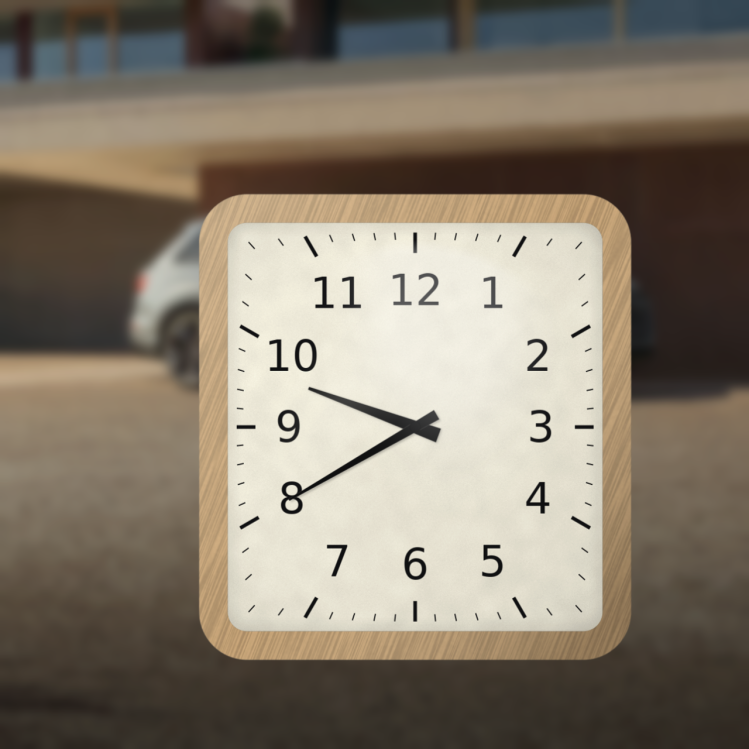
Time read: 9:40
